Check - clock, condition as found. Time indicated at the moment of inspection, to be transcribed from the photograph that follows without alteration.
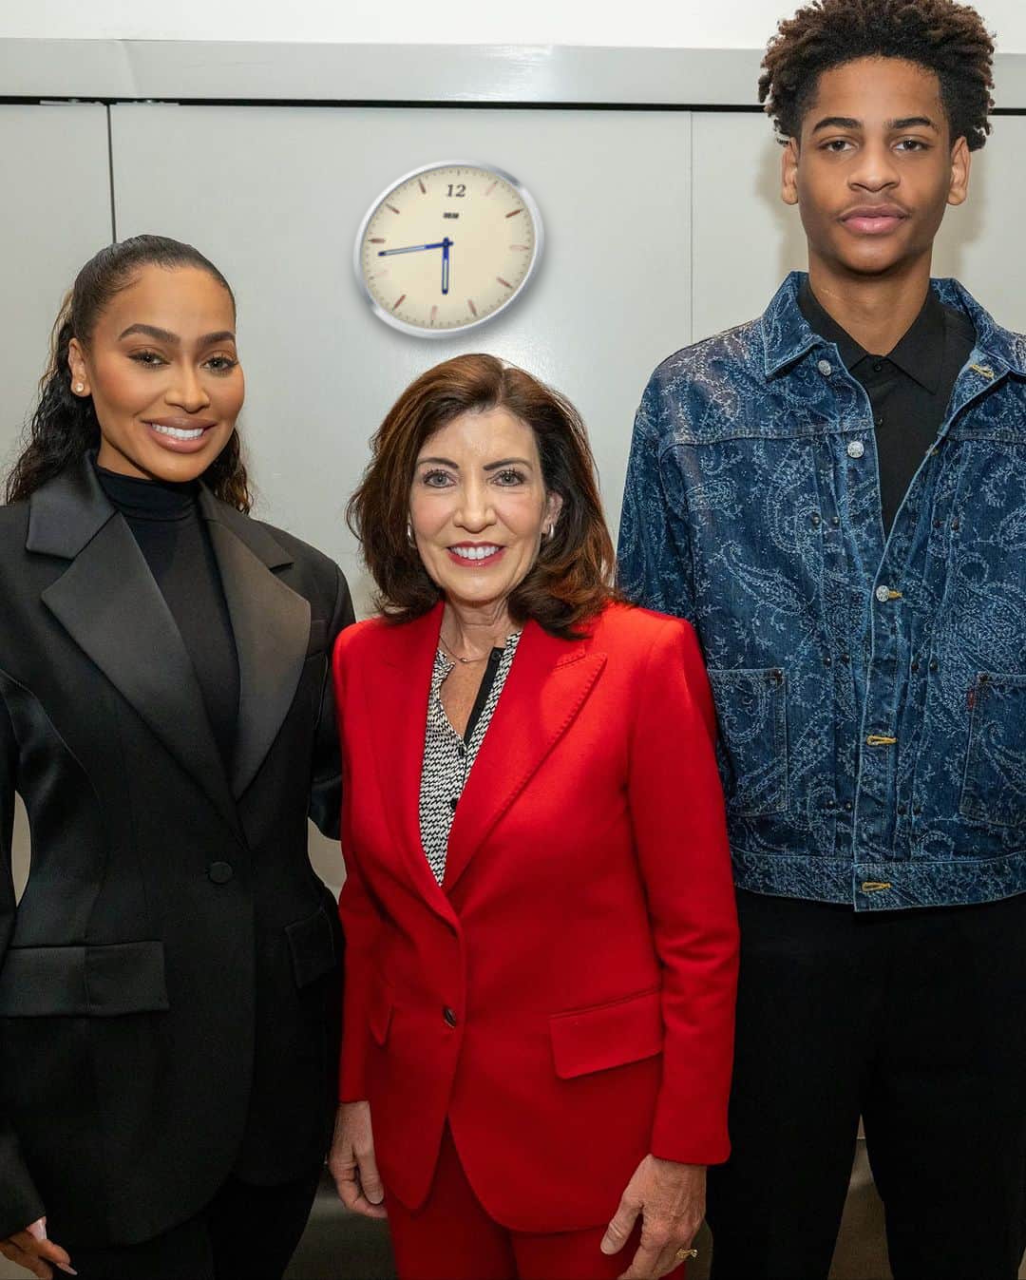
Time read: 5:43
